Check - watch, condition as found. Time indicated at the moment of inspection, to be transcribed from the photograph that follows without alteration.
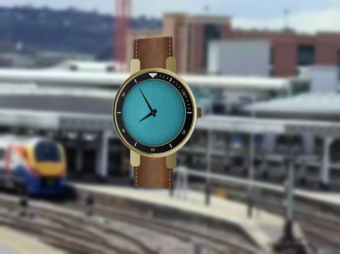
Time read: 7:55
